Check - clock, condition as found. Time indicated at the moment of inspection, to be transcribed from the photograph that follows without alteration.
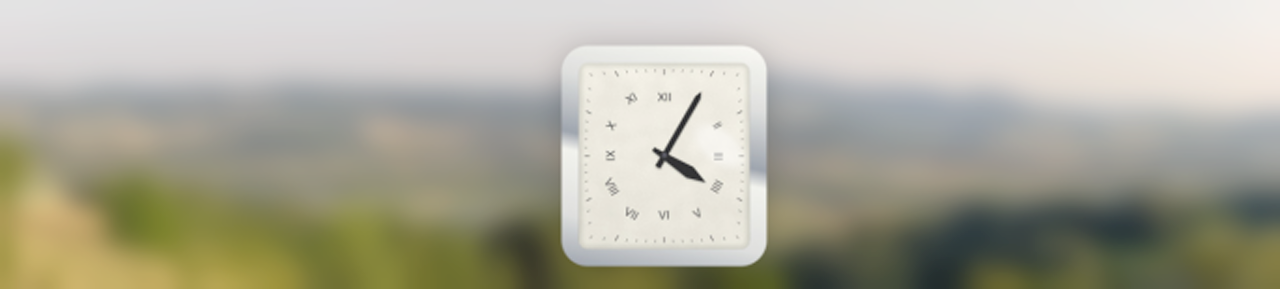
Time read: 4:05
